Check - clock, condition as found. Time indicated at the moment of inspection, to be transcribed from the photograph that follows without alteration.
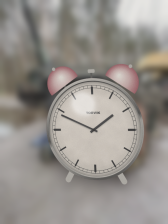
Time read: 1:49
